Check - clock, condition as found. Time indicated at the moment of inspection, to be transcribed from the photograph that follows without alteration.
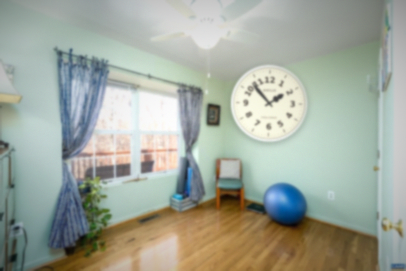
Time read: 1:53
